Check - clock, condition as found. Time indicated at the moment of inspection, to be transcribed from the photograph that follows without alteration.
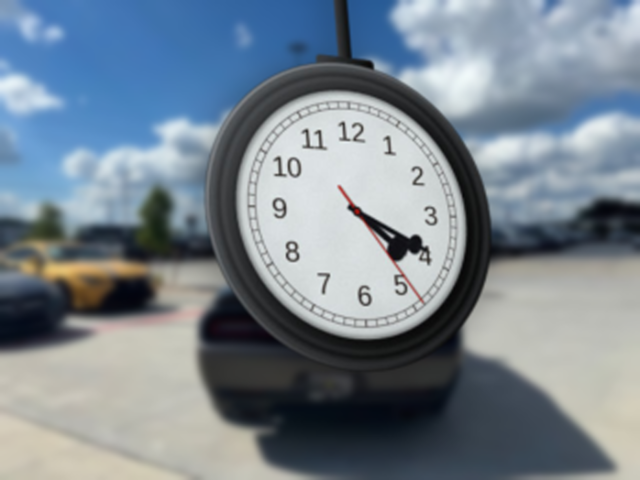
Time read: 4:19:24
